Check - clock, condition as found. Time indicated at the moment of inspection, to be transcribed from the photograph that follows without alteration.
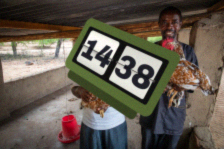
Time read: 14:38
